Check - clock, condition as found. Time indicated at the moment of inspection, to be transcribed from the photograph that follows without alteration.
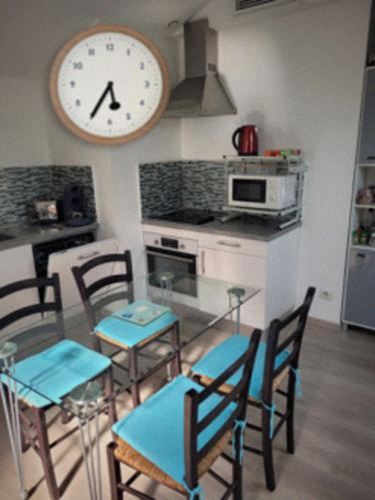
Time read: 5:35
